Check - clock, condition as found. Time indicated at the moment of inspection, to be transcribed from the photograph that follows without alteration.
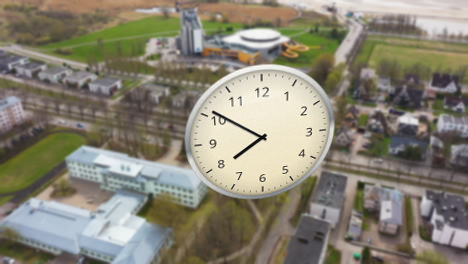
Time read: 7:51
